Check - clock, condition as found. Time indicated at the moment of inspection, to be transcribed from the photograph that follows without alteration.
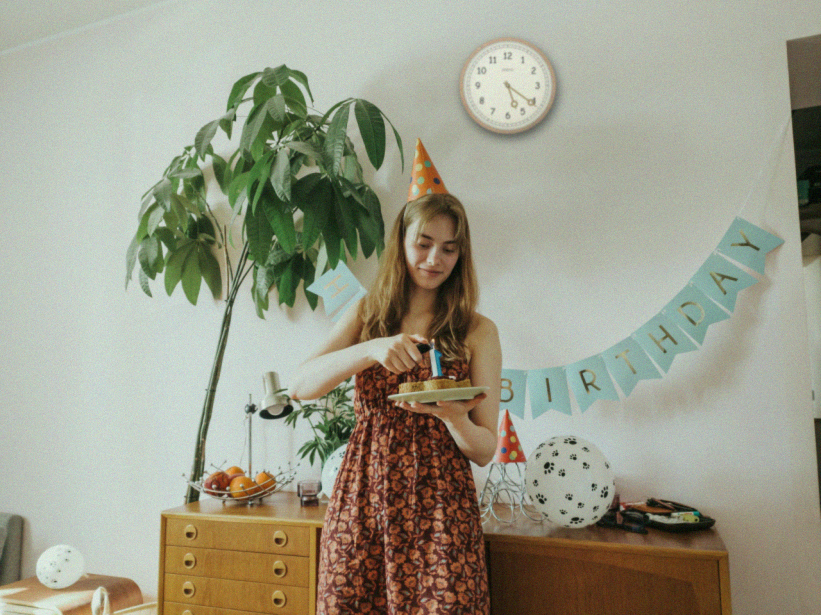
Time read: 5:21
